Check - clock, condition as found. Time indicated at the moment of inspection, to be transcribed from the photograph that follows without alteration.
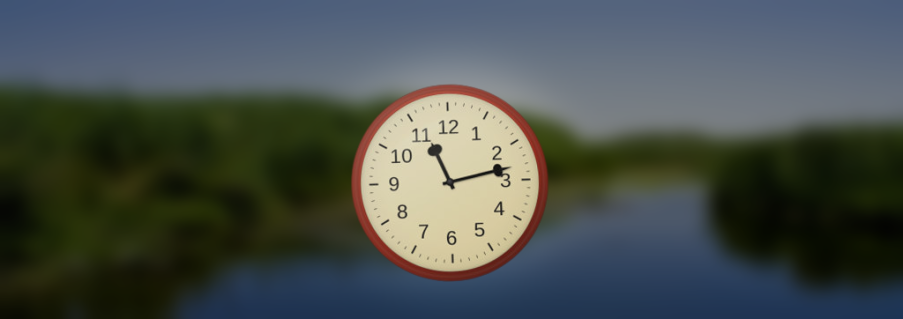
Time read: 11:13
